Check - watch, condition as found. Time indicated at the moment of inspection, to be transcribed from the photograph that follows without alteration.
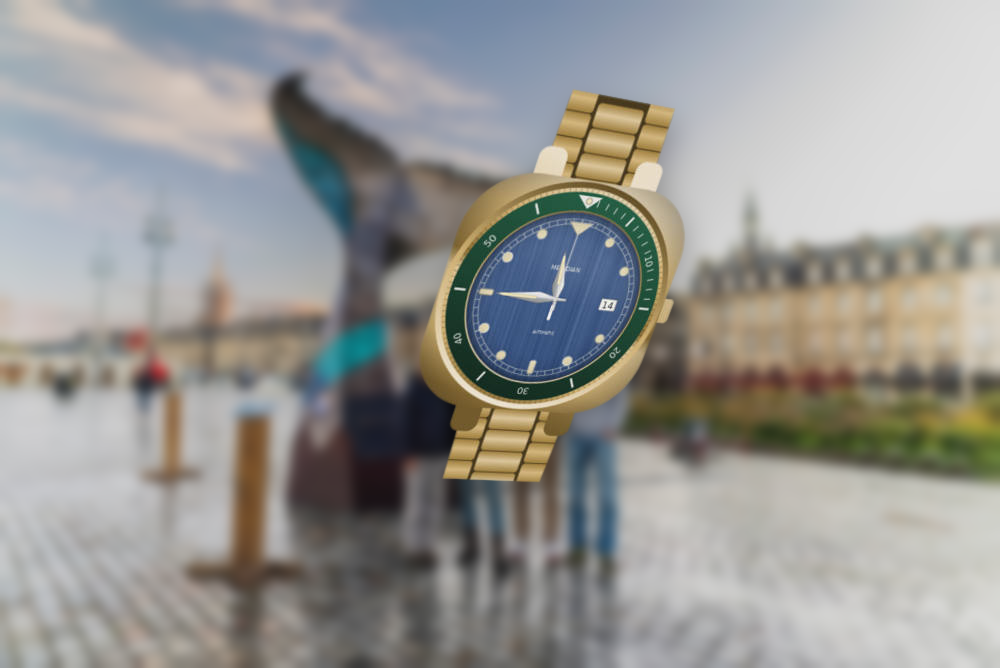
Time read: 11:45:00
